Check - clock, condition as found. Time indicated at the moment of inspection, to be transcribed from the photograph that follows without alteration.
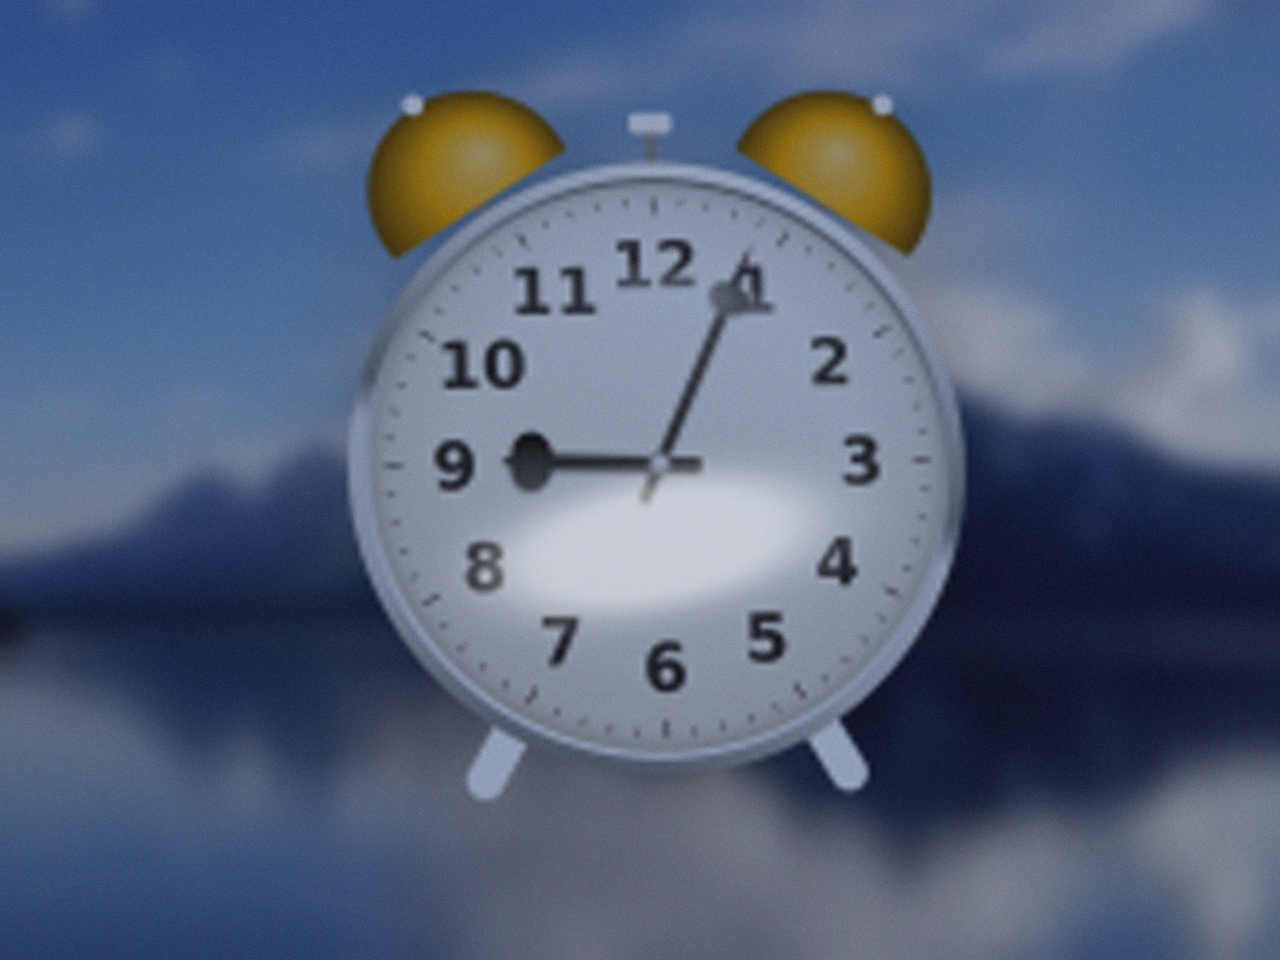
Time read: 9:04
